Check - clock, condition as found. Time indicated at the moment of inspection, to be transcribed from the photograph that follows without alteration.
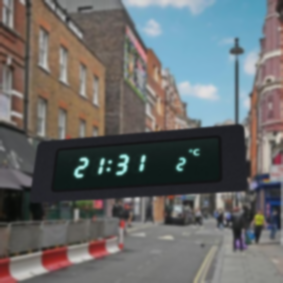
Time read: 21:31
